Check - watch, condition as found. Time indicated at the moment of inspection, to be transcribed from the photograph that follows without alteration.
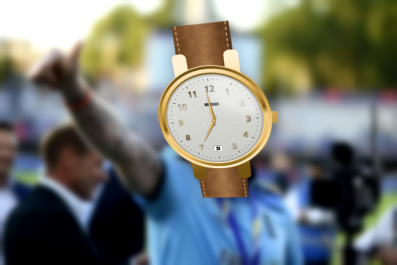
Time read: 6:59
